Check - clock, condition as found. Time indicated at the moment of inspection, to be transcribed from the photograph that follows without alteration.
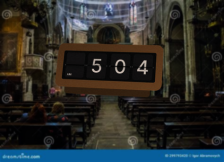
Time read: 5:04
